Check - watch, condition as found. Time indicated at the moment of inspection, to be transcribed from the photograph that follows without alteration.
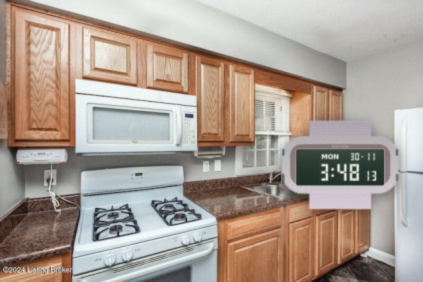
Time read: 3:48:13
